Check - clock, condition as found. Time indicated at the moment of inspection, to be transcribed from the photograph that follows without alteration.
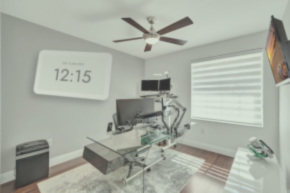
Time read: 12:15
